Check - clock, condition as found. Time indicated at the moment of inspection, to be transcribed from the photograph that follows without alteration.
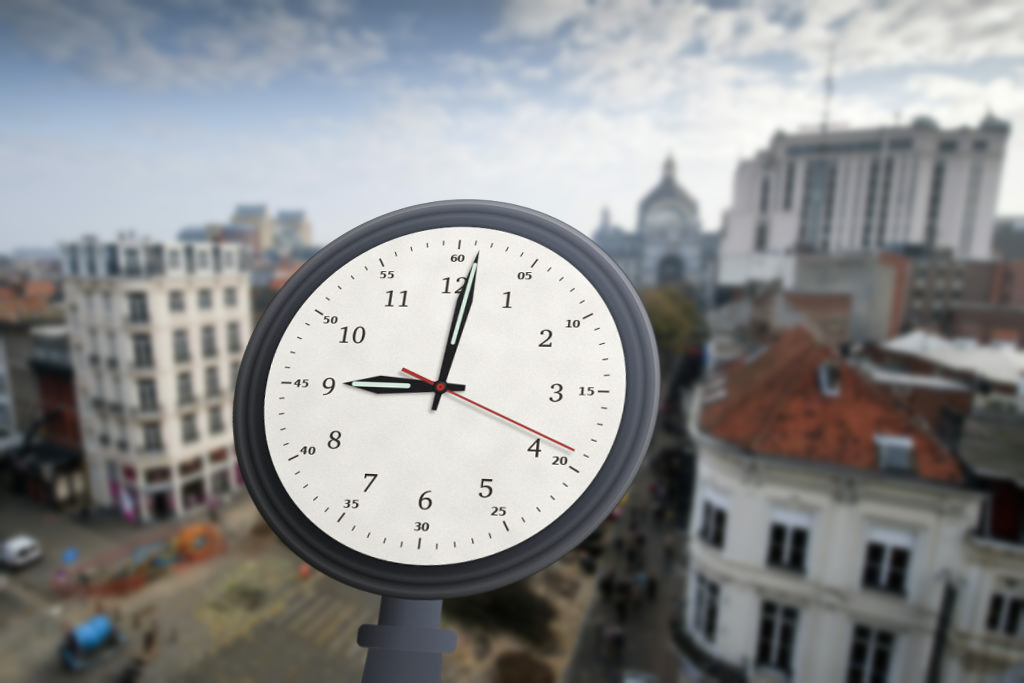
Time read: 9:01:19
